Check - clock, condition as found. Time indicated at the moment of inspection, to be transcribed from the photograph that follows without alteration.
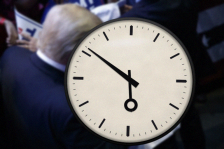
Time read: 5:51
